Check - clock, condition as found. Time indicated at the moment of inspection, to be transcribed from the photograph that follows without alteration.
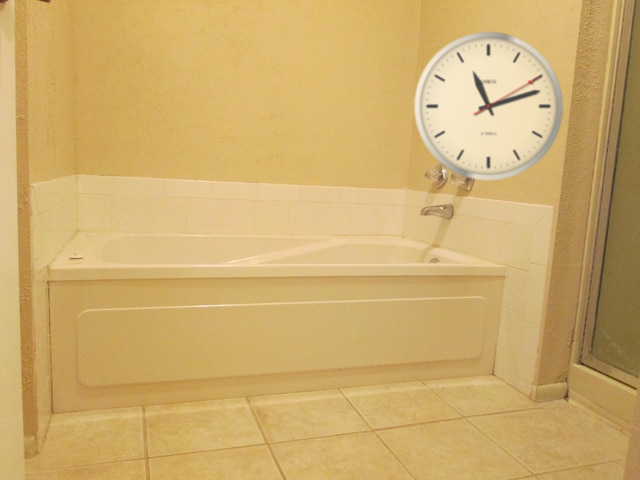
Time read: 11:12:10
